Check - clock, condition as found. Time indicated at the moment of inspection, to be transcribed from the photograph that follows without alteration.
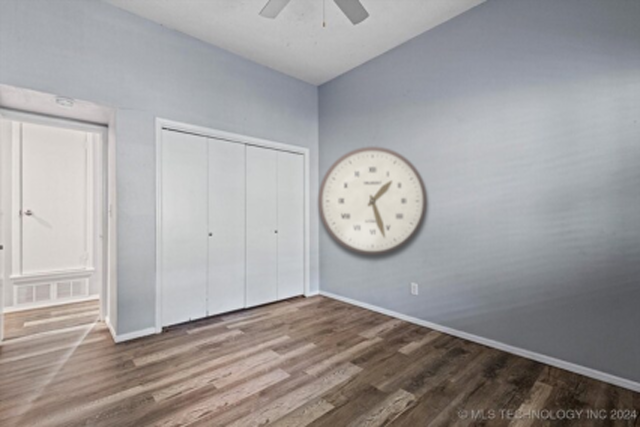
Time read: 1:27
